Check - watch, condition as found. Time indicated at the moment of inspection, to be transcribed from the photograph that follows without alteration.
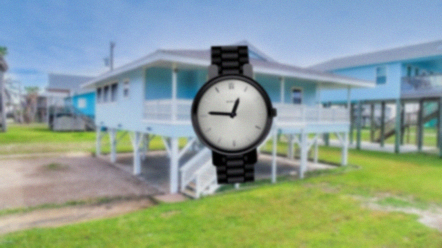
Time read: 12:46
